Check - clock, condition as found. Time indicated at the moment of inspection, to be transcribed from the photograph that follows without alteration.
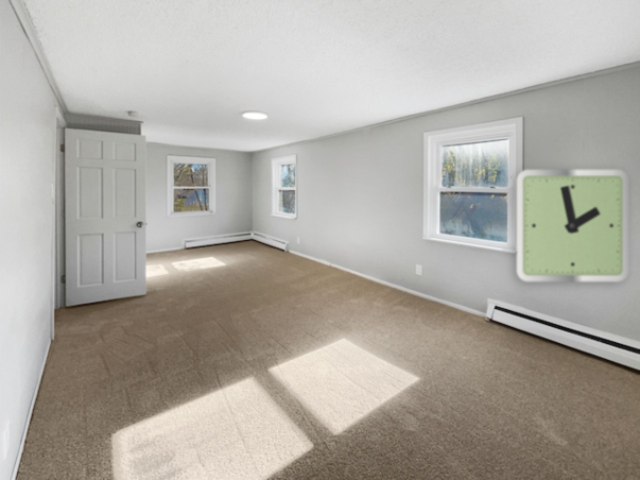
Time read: 1:58
